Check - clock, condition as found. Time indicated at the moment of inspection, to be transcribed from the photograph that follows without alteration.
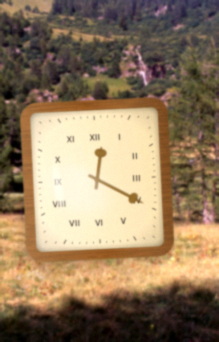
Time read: 12:20
